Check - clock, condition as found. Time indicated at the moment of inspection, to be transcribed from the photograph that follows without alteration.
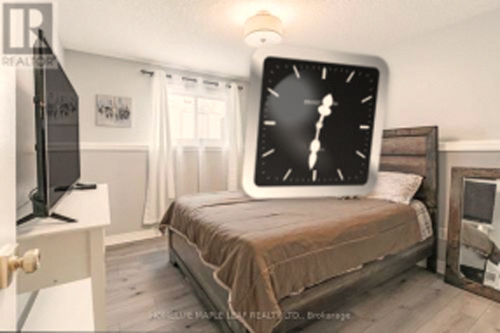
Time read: 12:31
